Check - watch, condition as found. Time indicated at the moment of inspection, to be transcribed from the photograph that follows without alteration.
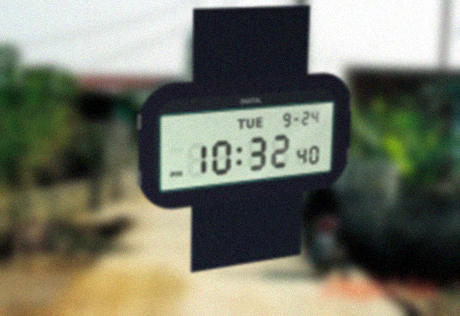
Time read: 10:32:40
